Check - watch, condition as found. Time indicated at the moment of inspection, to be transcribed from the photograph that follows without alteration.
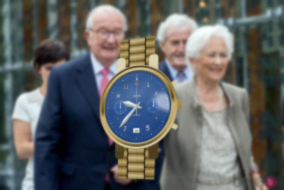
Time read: 9:37
